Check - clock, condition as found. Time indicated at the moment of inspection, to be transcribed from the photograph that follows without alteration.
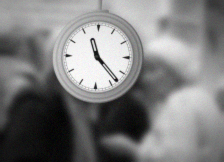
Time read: 11:23
